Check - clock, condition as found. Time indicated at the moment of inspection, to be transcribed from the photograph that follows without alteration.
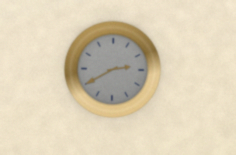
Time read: 2:40
